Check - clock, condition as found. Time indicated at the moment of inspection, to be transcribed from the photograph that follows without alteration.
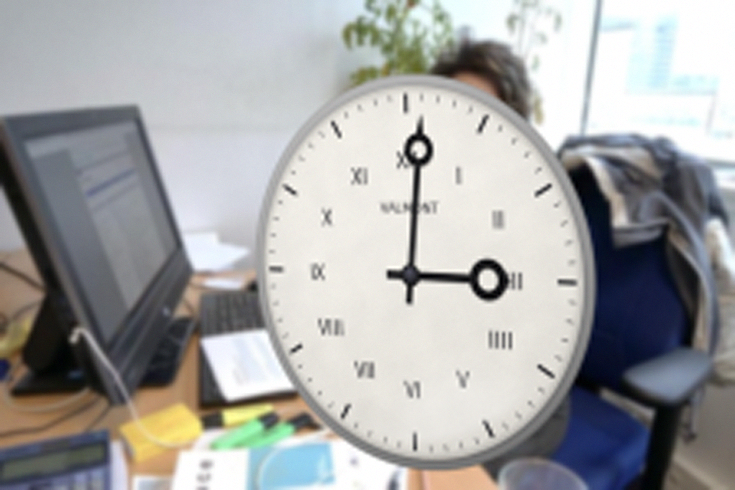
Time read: 3:01
